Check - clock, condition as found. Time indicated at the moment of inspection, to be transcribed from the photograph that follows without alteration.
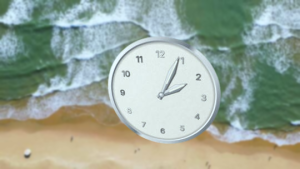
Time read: 2:04
